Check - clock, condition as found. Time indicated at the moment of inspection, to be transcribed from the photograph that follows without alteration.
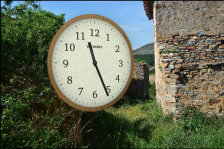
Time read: 11:26
